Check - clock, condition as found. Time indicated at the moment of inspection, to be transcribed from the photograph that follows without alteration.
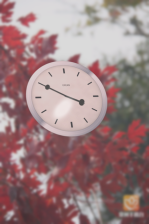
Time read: 3:50
